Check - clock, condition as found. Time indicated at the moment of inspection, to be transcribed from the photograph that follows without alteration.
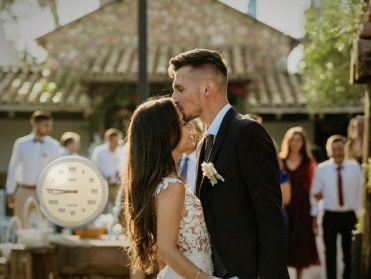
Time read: 8:46
